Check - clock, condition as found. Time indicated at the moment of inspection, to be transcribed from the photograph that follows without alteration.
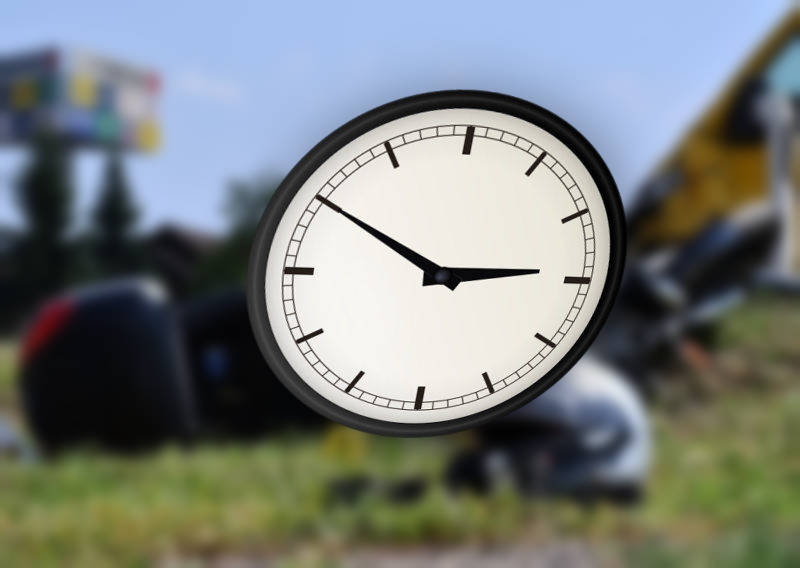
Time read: 2:50
